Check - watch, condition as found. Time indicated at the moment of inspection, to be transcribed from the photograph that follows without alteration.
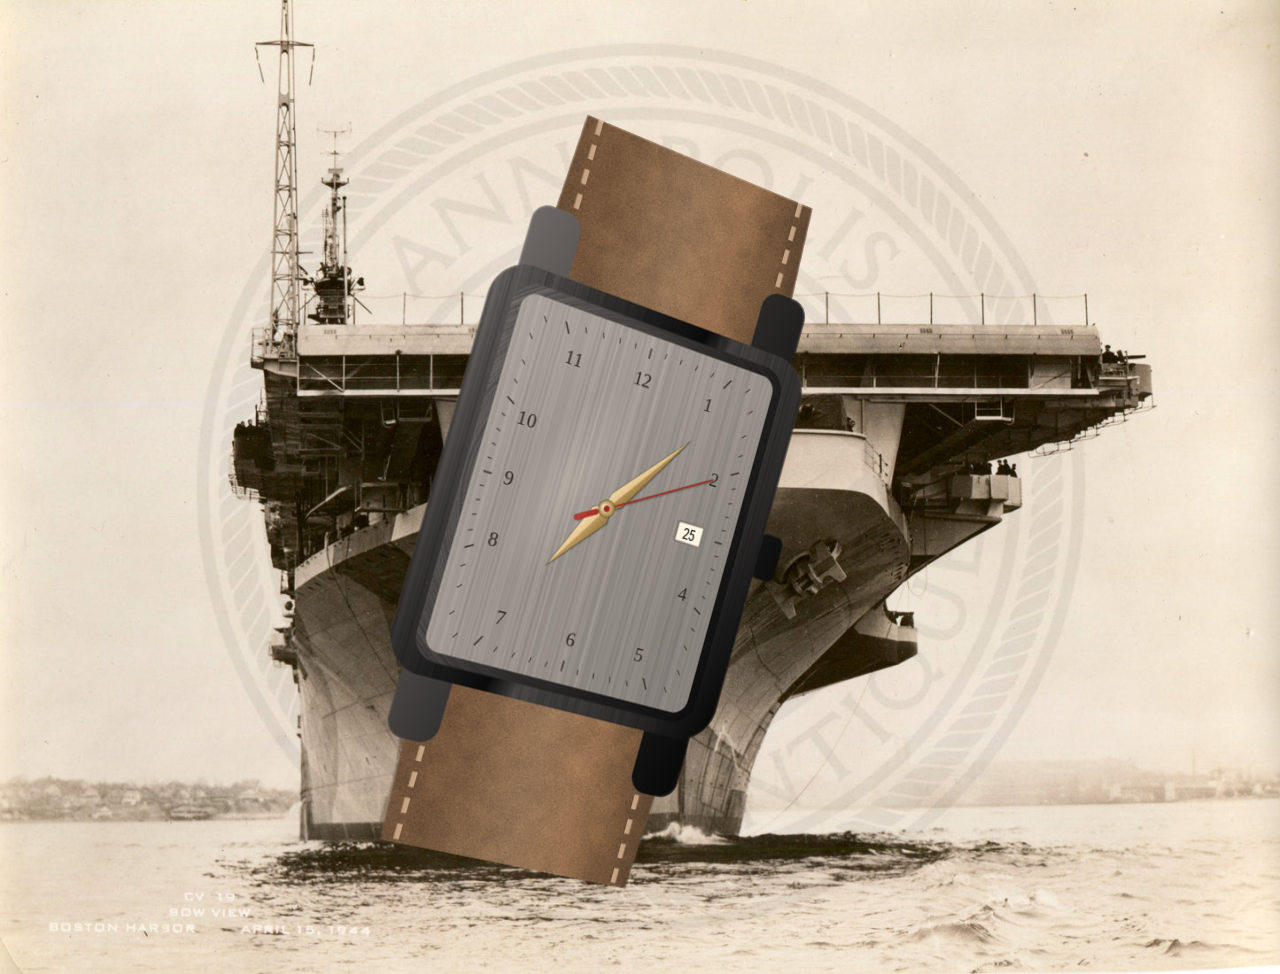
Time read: 7:06:10
